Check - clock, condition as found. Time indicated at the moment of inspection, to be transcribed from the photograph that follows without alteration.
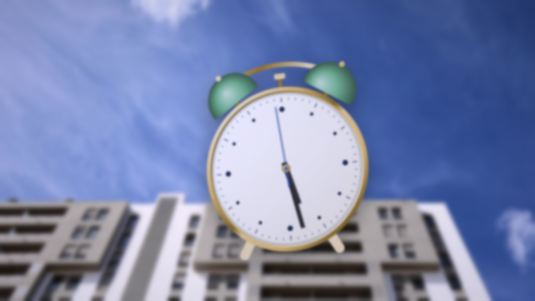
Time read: 5:27:59
